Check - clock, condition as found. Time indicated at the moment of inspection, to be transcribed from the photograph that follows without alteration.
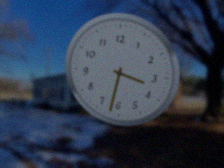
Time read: 3:32
